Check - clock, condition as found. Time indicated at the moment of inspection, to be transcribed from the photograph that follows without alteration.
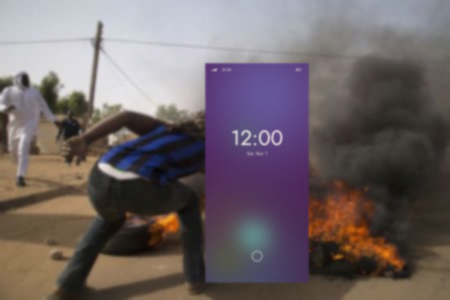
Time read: 12:00
